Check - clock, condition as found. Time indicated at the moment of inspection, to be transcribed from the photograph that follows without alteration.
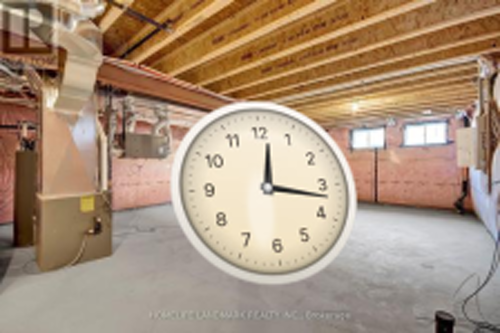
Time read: 12:17
